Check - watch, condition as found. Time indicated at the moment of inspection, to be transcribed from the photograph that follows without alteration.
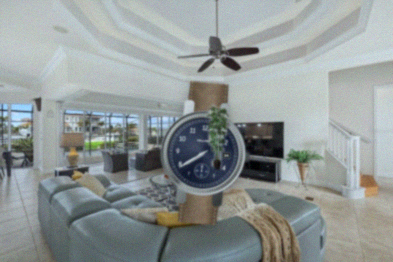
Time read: 7:39
